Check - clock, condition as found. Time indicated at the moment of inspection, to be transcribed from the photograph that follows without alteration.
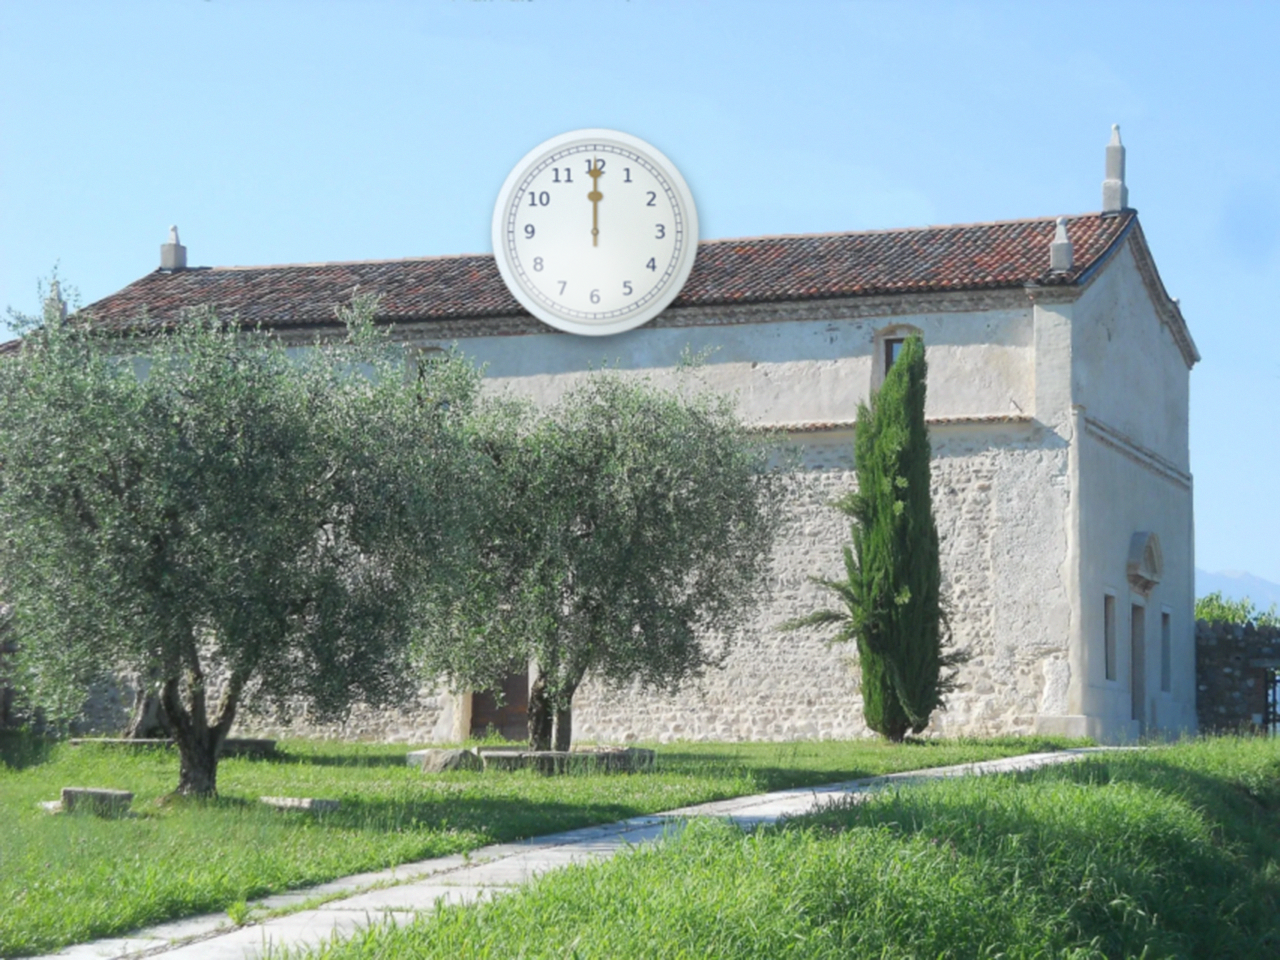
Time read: 12:00
